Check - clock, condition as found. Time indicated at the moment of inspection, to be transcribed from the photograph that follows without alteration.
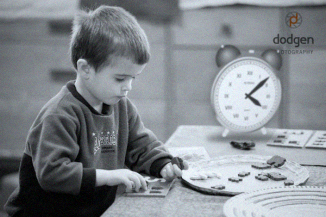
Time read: 4:08
